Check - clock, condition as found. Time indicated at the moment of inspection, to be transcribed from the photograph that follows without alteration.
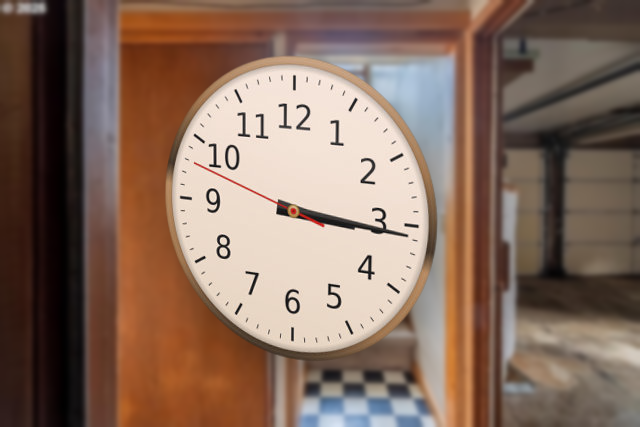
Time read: 3:15:48
